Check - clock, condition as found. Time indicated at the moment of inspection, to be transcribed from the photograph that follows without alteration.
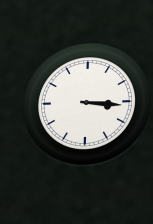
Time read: 3:16
